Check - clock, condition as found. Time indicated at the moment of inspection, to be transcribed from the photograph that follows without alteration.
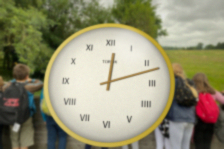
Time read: 12:12
